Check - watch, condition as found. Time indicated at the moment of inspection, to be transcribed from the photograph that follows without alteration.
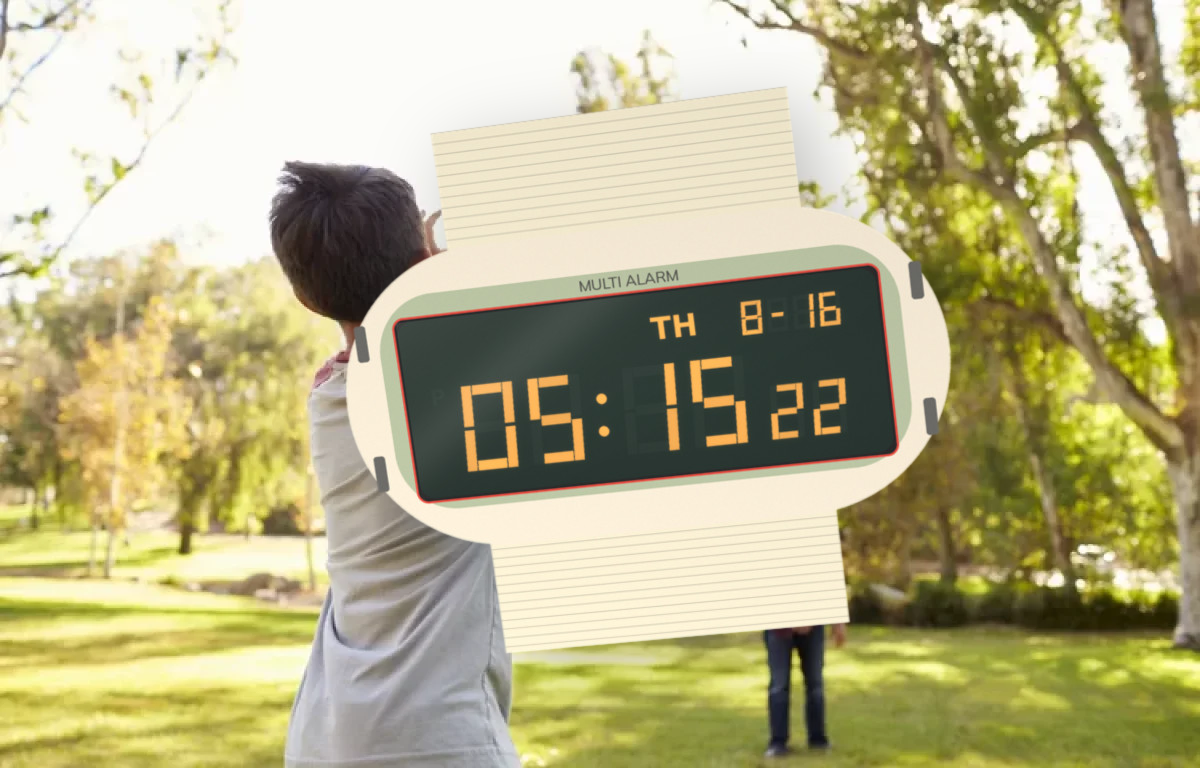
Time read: 5:15:22
